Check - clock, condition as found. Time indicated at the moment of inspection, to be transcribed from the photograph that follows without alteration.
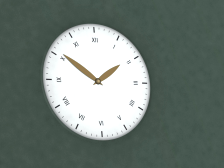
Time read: 1:51
